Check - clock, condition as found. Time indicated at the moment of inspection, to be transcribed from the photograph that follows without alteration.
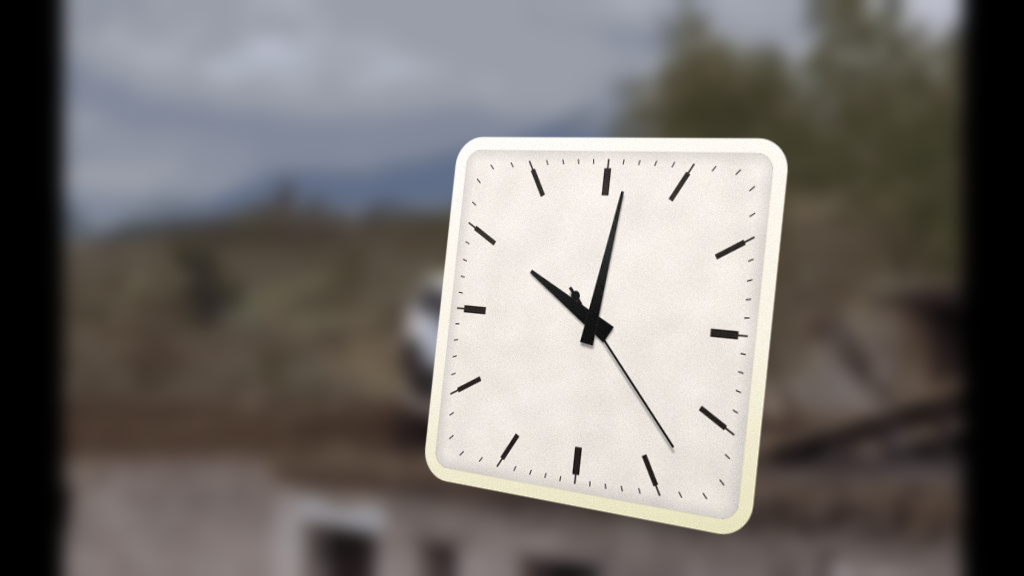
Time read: 10:01:23
